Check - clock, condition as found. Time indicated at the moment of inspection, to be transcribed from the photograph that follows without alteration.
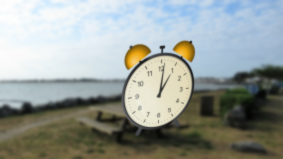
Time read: 1:01
